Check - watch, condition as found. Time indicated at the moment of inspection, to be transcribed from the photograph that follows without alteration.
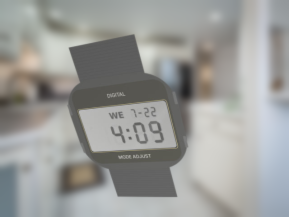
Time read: 4:09
